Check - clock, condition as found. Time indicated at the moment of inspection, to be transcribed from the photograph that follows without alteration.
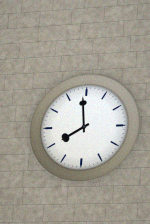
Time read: 7:59
